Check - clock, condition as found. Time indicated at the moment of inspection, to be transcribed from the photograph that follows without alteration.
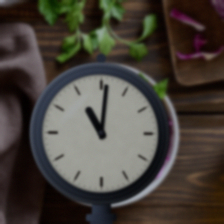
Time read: 11:01
